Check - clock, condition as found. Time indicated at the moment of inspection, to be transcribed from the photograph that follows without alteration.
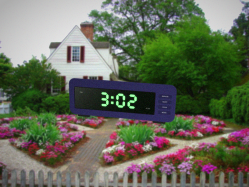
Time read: 3:02
